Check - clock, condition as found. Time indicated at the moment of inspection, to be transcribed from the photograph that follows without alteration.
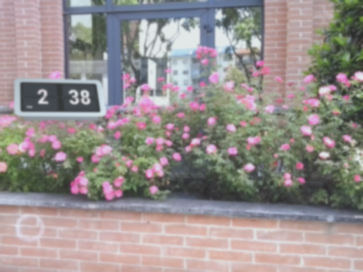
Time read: 2:38
